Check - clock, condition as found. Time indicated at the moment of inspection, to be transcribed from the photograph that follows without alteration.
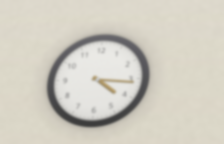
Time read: 4:16
